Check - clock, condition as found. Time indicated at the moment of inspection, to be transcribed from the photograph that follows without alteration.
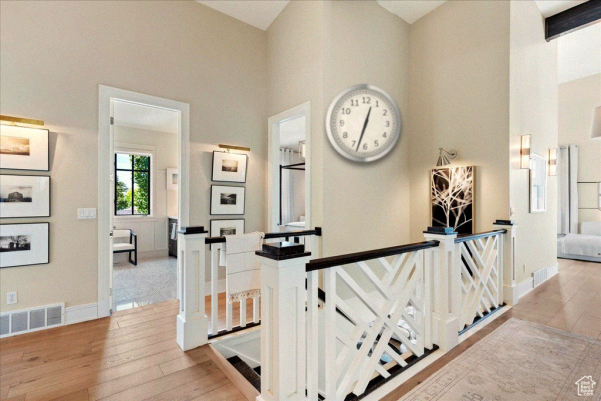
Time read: 12:33
